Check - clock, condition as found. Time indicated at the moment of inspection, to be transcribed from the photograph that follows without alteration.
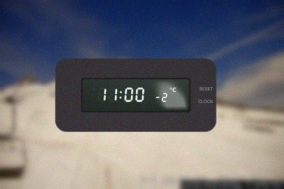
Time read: 11:00
